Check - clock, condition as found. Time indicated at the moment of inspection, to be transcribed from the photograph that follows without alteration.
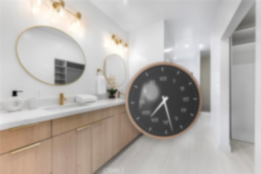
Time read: 7:28
